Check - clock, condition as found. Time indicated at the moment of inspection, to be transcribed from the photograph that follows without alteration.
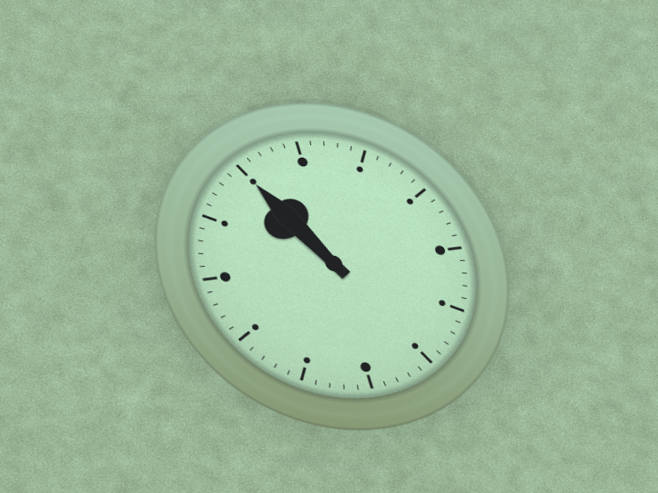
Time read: 10:55
